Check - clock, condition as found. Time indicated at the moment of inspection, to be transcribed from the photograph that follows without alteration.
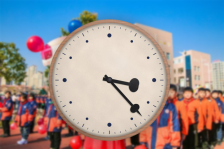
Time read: 3:23
